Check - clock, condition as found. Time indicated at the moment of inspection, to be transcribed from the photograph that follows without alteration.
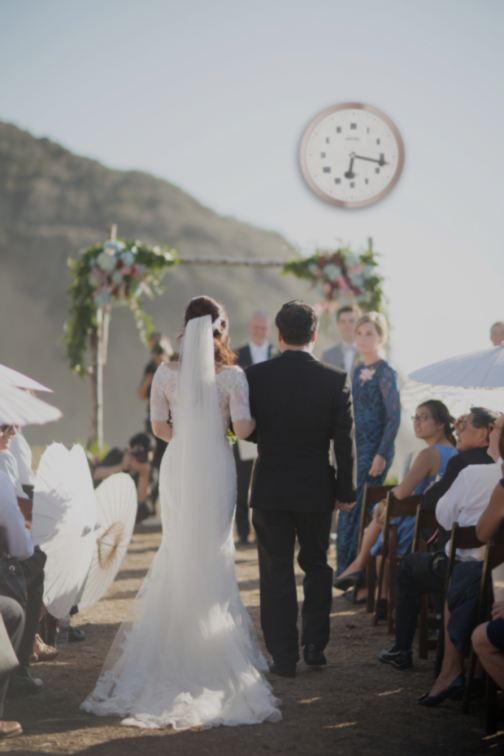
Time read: 6:17
